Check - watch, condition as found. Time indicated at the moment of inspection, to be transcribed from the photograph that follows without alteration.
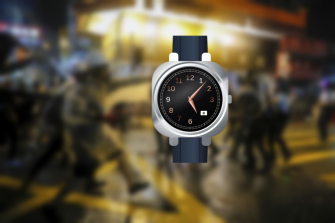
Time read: 5:07
